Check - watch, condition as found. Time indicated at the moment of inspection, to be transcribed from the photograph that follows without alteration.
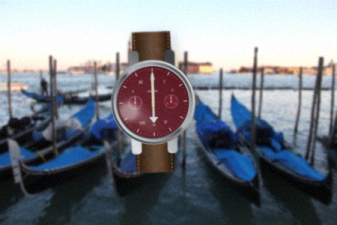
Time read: 6:00
